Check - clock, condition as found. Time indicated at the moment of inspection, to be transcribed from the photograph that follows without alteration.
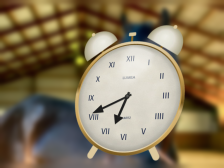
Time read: 6:41
